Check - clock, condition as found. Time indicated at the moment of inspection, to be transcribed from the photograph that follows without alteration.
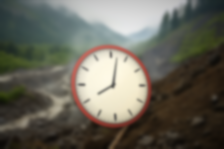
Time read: 8:02
